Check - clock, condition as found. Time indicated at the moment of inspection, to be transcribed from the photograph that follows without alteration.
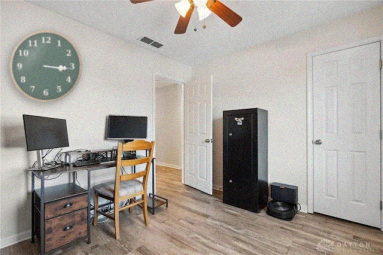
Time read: 3:16
